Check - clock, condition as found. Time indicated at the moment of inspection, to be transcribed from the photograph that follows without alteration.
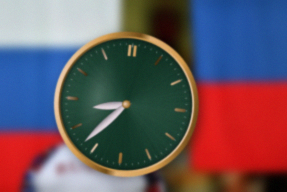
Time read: 8:37
